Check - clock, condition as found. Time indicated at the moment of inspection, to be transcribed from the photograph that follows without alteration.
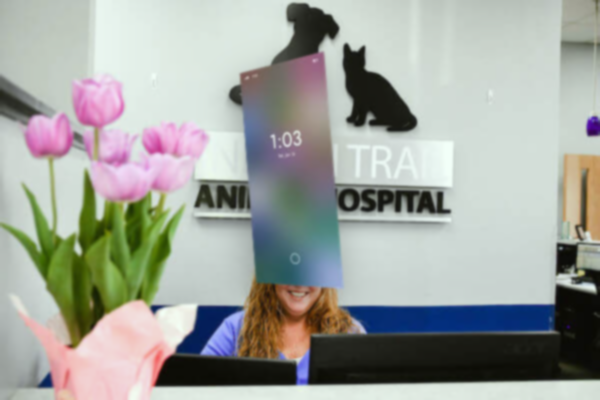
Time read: 1:03
